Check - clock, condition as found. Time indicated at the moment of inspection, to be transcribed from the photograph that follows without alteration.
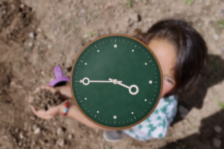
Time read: 3:45
